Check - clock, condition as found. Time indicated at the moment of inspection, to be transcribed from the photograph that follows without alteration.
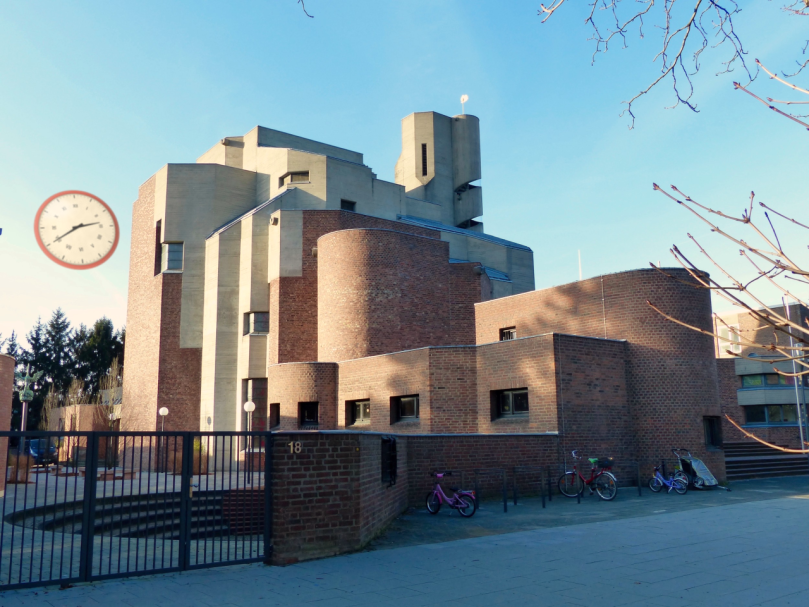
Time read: 2:40
